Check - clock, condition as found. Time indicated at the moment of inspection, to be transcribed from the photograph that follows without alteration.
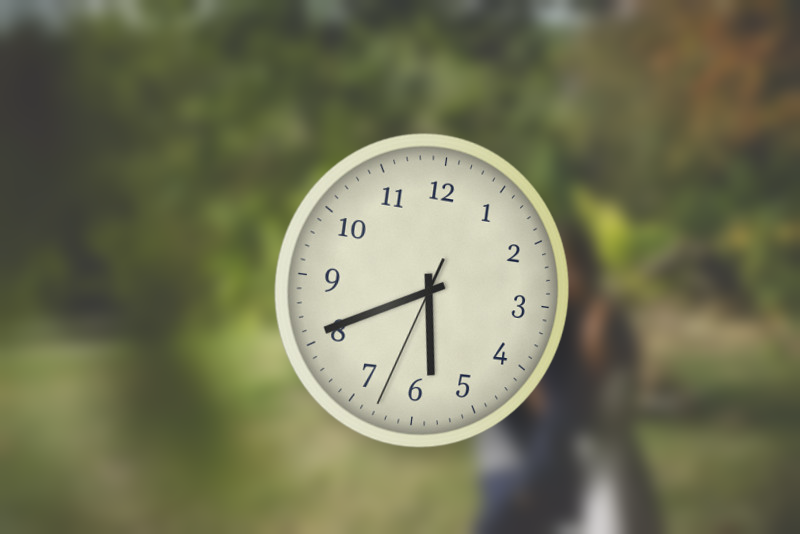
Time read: 5:40:33
